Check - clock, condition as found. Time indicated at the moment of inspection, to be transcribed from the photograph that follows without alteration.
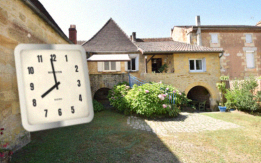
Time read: 7:59
